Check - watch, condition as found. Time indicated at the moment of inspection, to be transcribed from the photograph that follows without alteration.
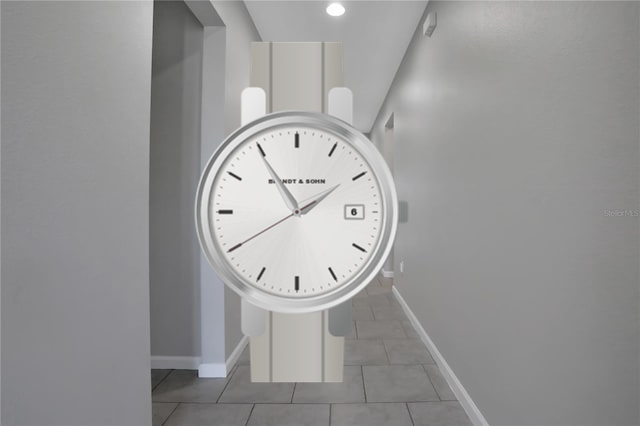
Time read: 1:54:40
